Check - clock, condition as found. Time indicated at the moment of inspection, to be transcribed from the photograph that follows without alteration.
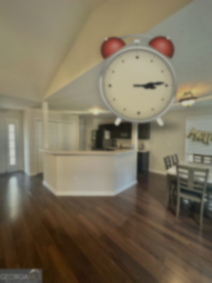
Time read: 3:14
